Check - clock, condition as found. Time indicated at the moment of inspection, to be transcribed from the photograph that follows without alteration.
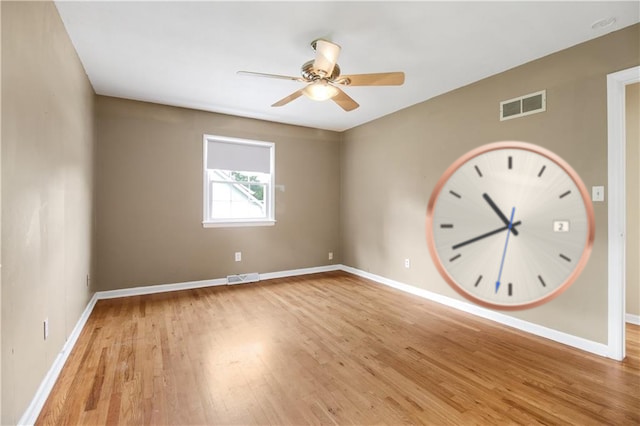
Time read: 10:41:32
